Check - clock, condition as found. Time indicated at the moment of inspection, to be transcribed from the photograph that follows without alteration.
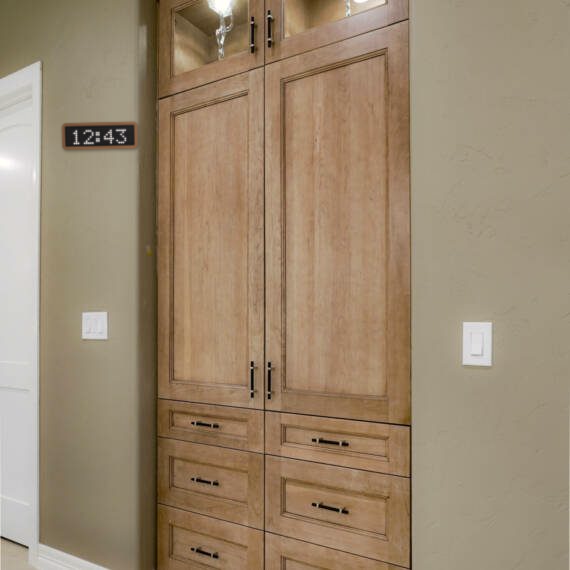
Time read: 12:43
